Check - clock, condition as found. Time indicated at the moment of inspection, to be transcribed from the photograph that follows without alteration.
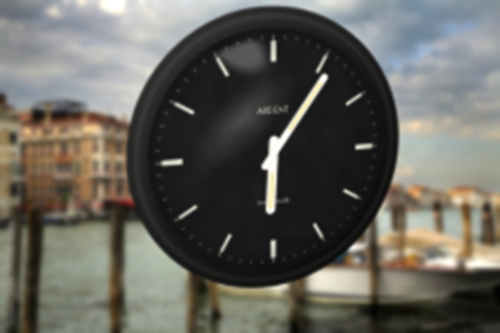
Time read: 6:06
